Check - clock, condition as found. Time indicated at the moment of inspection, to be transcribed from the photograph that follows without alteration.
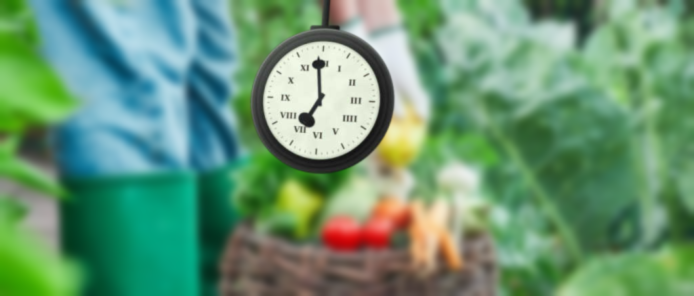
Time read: 6:59
